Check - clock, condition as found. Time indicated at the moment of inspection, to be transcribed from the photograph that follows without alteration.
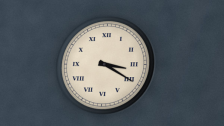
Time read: 3:20
